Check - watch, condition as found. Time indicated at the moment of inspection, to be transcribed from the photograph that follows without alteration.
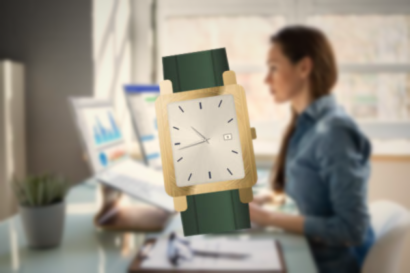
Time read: 10:43
